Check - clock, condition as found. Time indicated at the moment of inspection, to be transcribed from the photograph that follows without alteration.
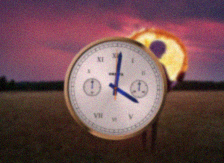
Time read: 4:01
